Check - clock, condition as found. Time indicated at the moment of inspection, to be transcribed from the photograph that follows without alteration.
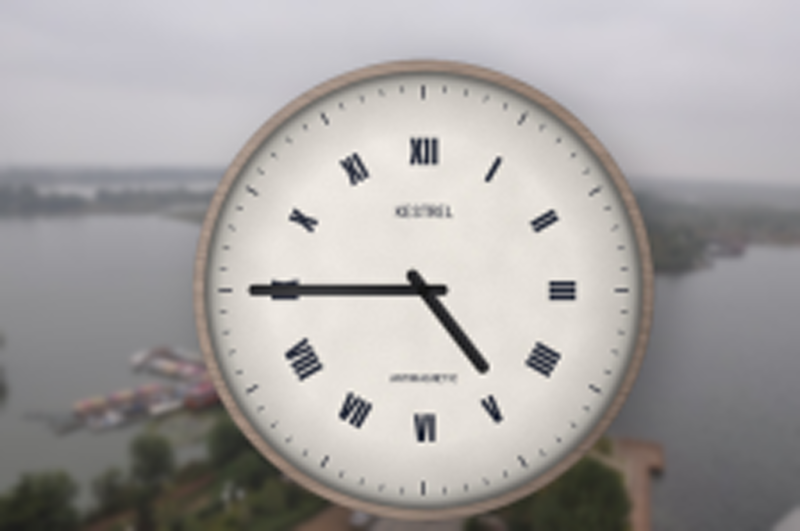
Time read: 4:45
